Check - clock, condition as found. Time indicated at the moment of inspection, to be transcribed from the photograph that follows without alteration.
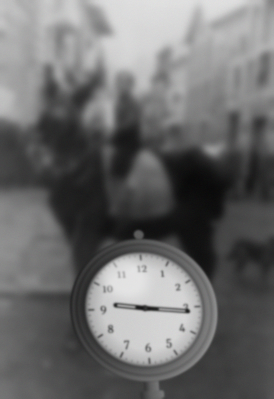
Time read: 9:16
